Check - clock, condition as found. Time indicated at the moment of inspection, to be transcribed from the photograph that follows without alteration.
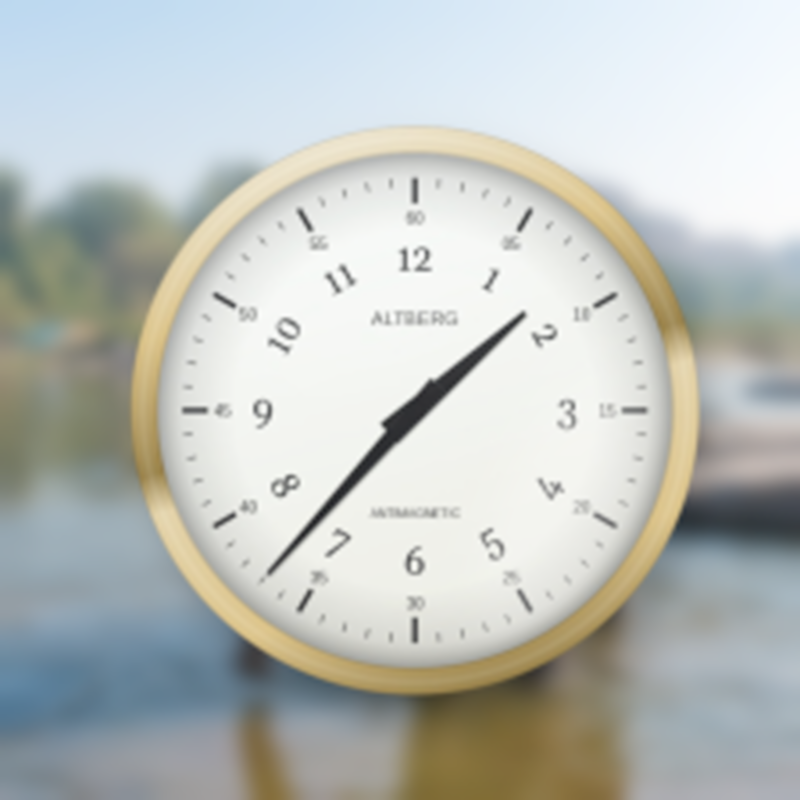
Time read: 1:37
